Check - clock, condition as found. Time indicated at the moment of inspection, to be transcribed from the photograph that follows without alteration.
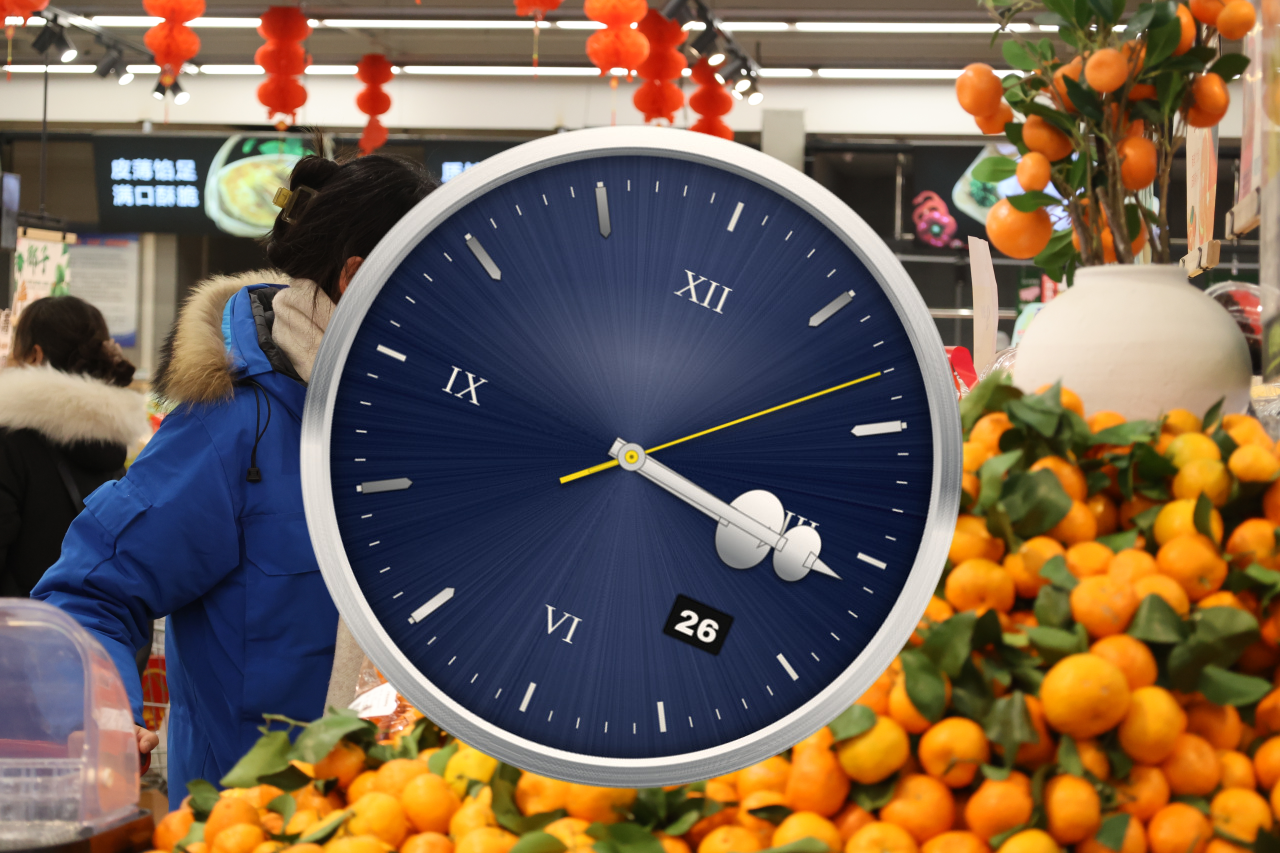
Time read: 3:16:08
